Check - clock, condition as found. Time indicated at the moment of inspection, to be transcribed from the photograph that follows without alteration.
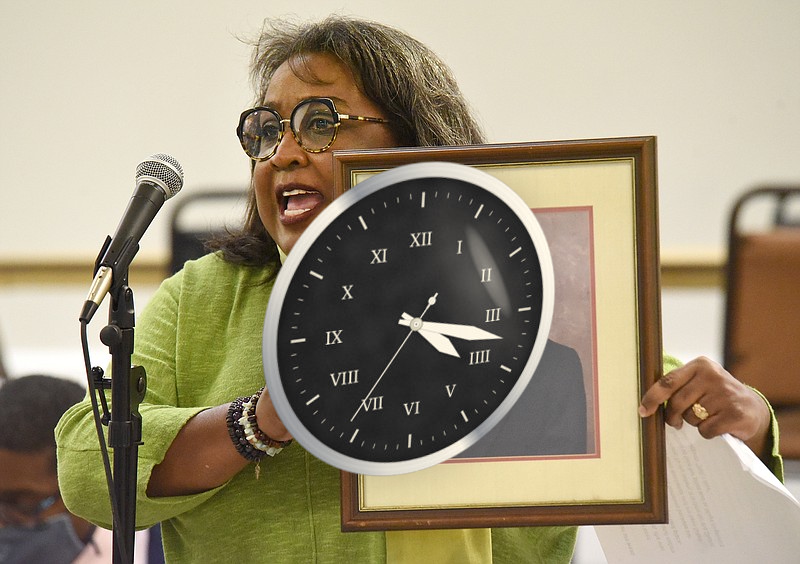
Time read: 4:17:36
